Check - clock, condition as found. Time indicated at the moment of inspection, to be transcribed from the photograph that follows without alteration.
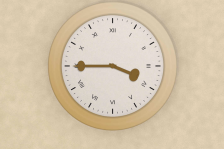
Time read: 3:45
